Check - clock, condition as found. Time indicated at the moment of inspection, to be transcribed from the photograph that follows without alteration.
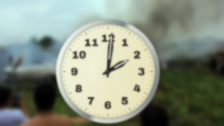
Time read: 2:01
